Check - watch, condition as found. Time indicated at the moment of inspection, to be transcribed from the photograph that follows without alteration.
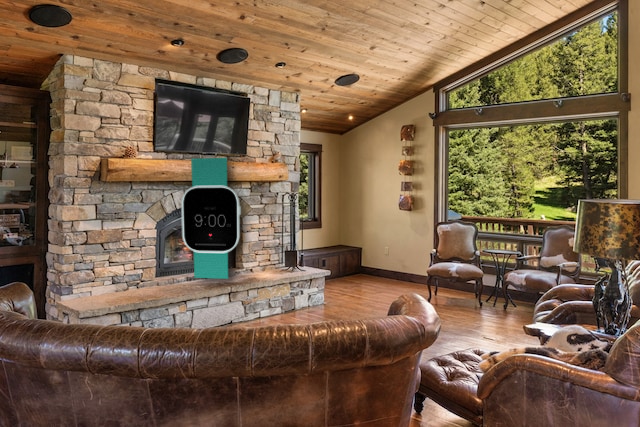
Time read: 9:00
